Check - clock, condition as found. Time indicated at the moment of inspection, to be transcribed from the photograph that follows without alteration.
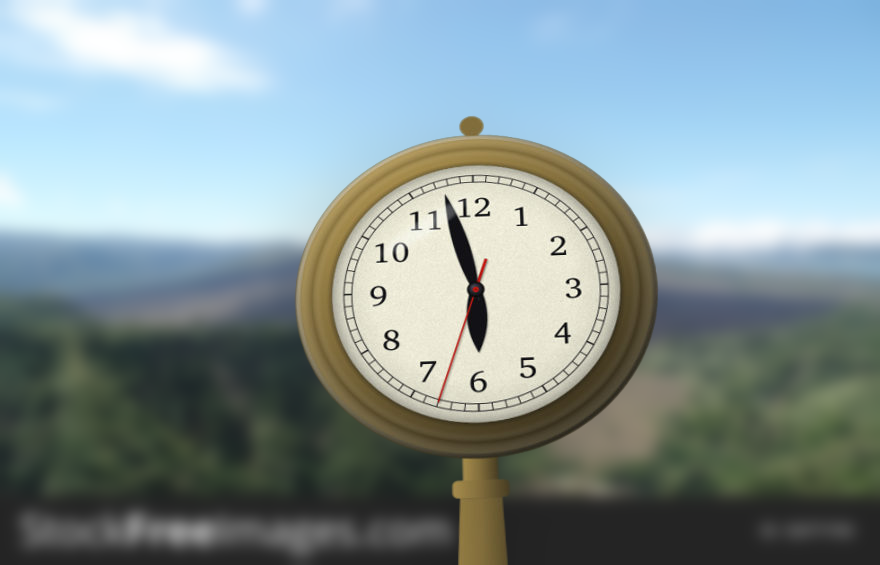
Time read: 5:57:33
